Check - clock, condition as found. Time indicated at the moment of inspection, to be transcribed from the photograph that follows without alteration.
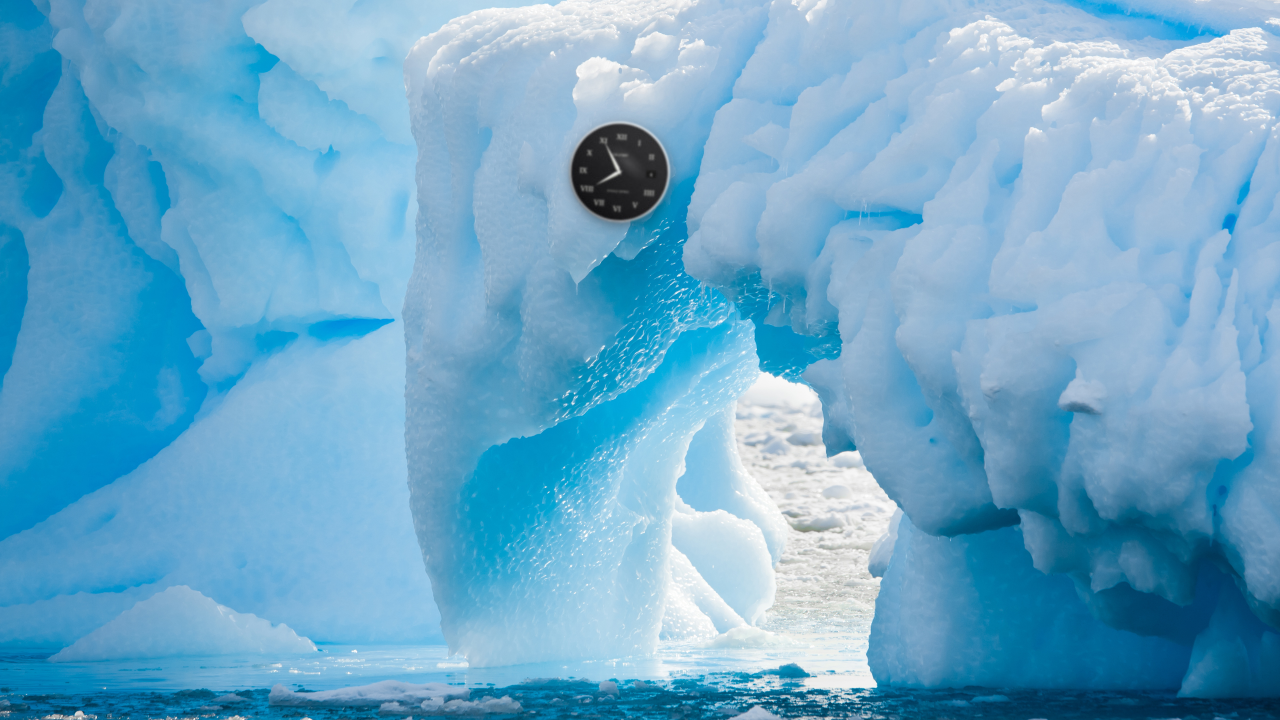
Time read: 7:55
